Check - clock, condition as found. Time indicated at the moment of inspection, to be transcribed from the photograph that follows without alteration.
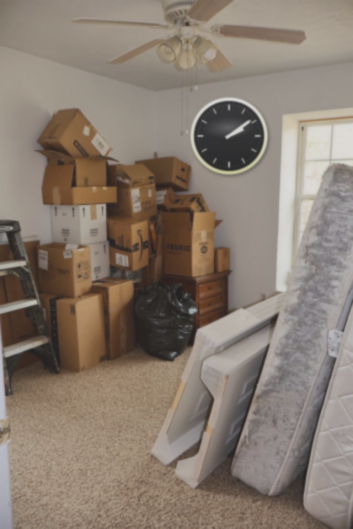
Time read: 2:09
